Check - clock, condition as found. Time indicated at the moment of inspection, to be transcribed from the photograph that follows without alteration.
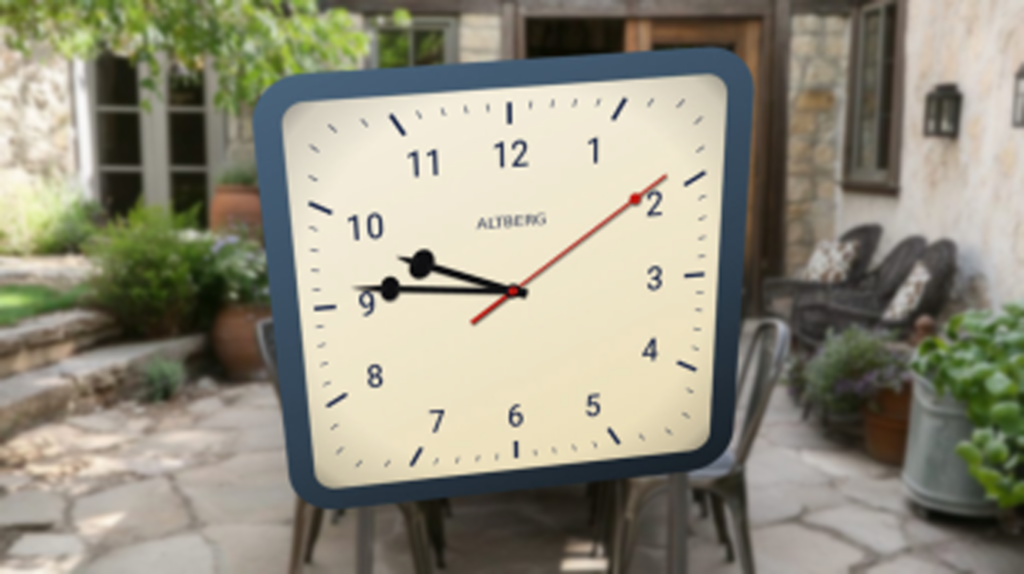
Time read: 9:46:09
